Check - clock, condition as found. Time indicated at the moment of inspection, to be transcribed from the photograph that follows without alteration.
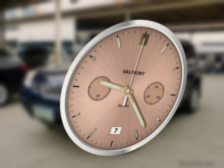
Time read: 9:23
